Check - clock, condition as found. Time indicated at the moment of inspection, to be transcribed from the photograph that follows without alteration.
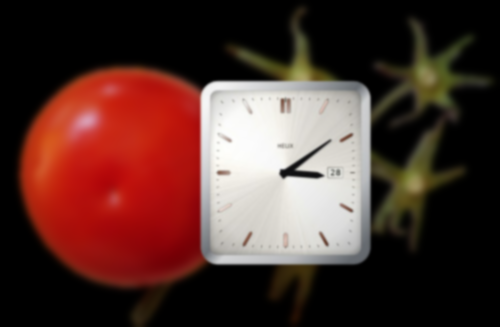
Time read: 3:09
